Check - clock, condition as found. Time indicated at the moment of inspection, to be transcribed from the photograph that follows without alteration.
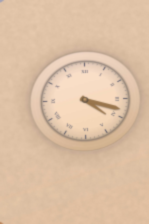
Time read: 4:18
